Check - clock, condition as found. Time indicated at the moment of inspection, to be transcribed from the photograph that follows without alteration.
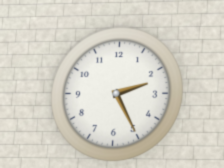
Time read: 2:25
